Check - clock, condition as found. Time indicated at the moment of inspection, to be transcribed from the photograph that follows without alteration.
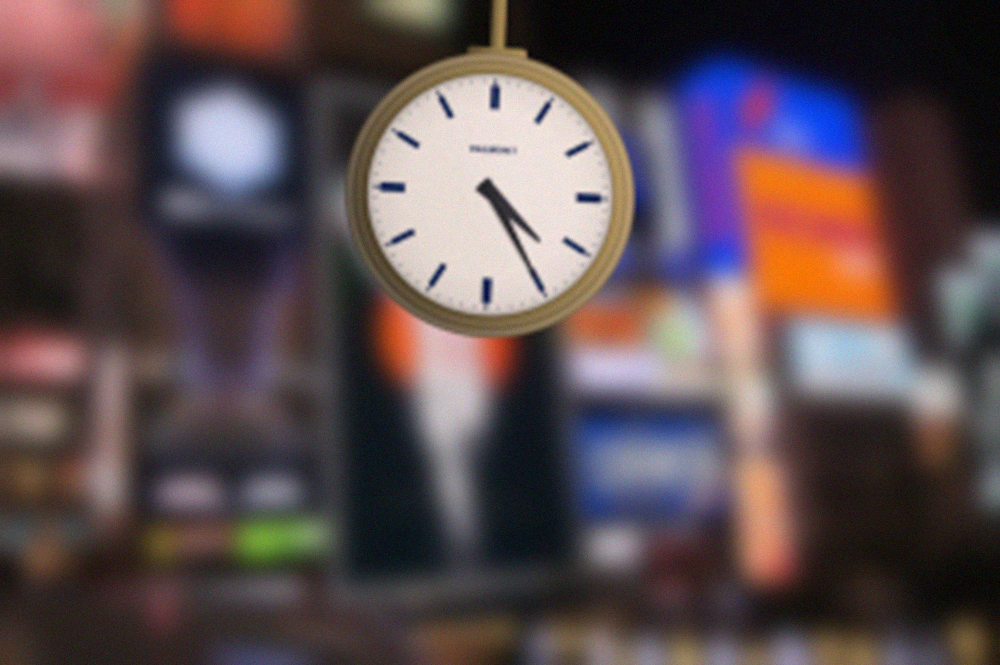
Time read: 4:25
